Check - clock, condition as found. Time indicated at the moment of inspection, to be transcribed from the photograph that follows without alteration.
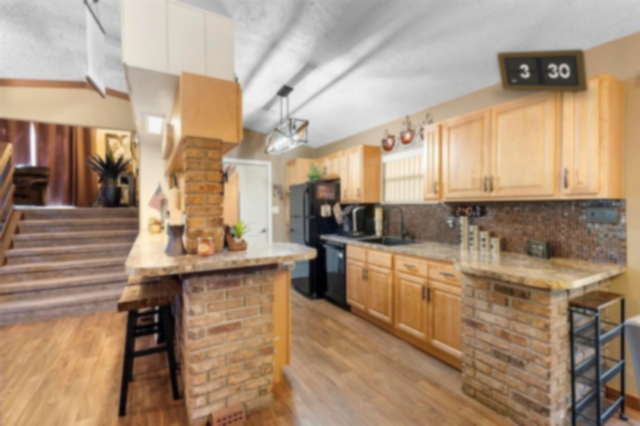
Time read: 3:30
